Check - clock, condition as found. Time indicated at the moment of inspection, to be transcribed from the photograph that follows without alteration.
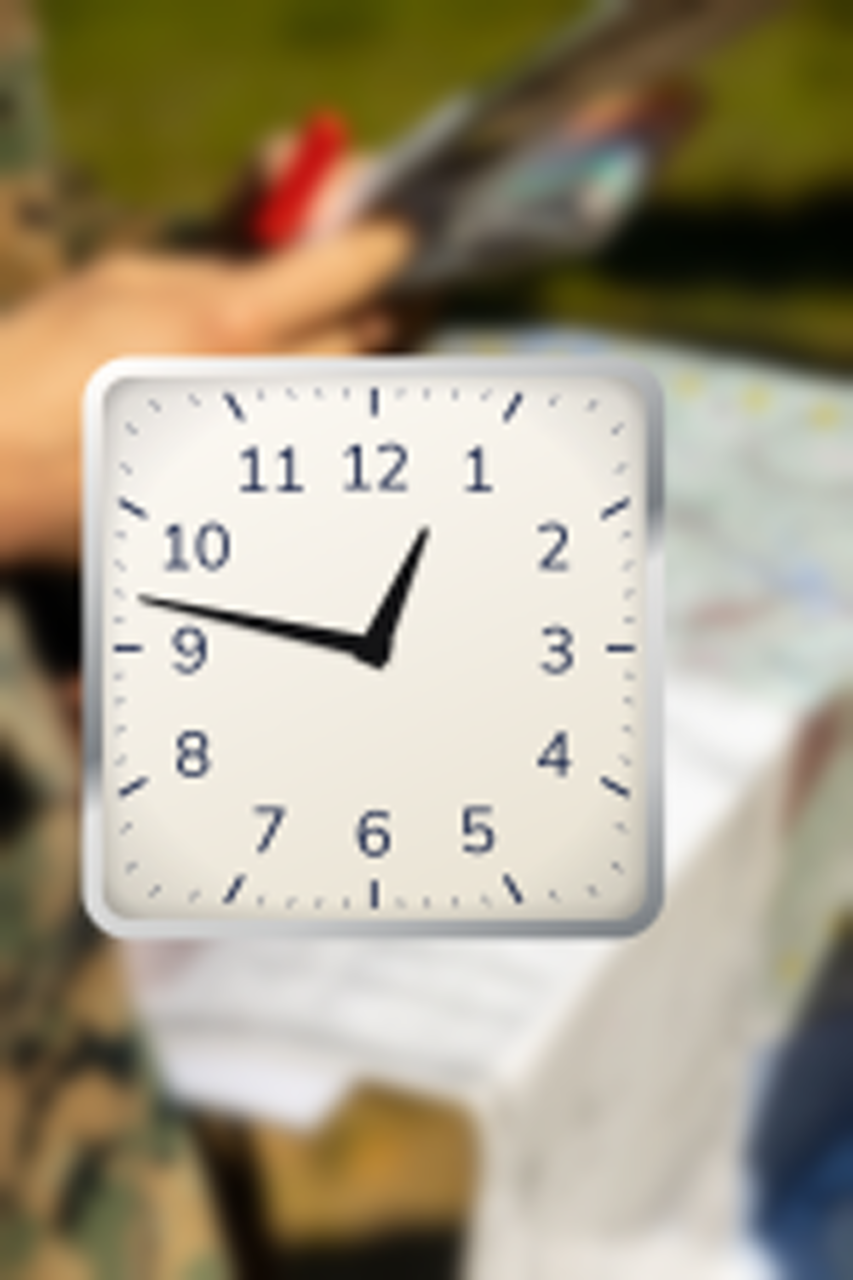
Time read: 12:47
